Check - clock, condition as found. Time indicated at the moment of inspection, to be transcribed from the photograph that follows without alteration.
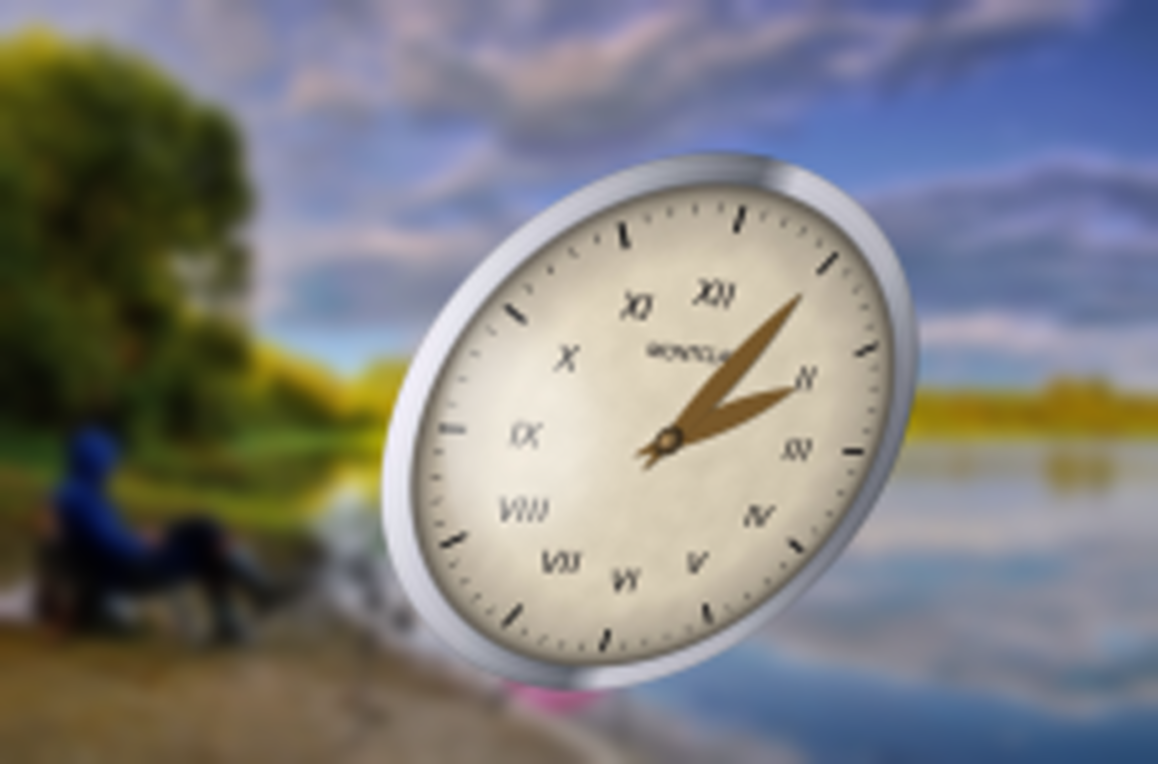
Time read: 2:05
